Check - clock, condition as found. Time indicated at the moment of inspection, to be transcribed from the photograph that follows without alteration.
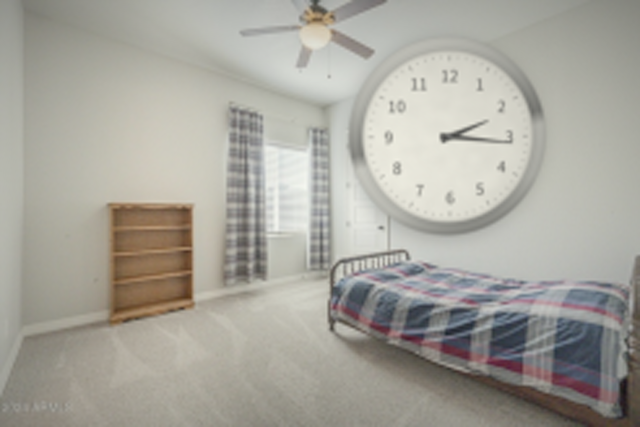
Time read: 2:16
